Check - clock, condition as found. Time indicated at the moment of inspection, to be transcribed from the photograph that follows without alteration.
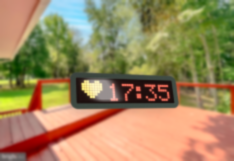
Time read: 17:35
